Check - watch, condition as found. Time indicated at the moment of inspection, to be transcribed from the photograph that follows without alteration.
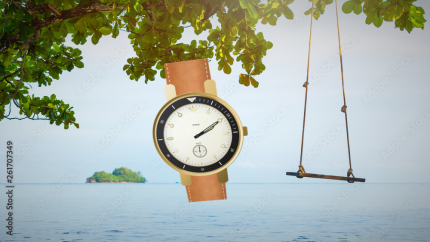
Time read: 2:10
